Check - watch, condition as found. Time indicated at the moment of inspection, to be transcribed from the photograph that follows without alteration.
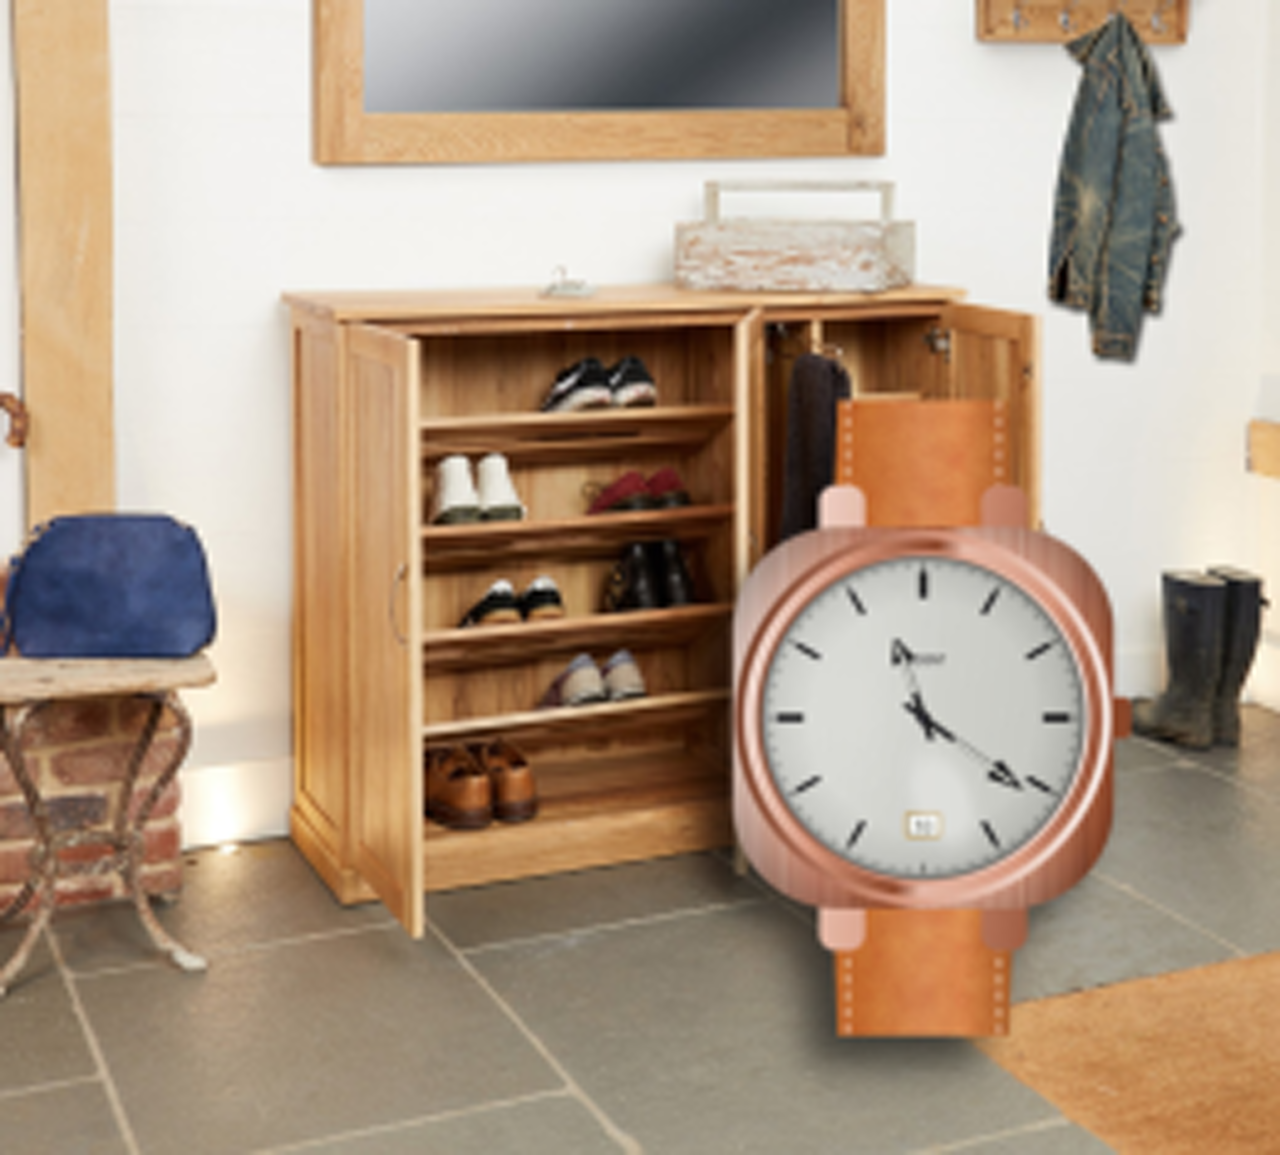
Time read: 11:21
